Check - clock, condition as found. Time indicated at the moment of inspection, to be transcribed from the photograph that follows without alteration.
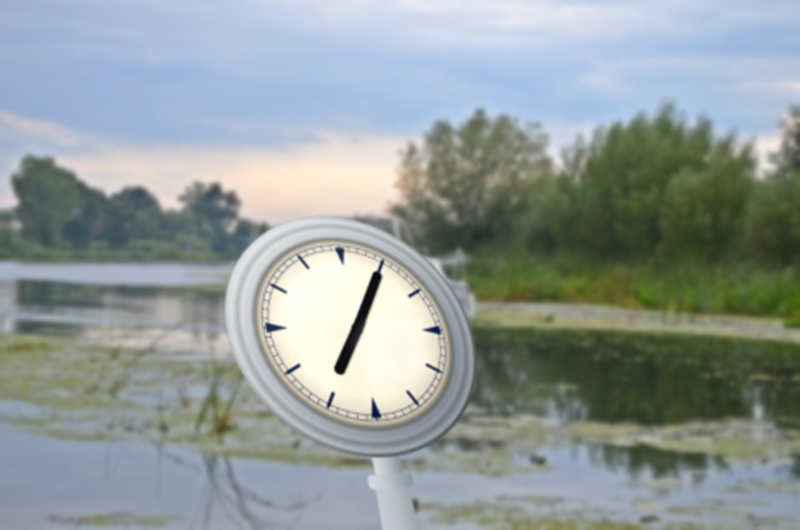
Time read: 7:05
